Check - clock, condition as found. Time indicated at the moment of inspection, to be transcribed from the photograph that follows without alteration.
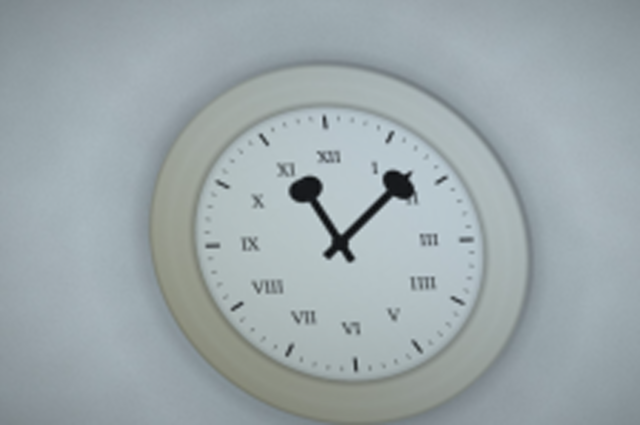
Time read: 11:08
